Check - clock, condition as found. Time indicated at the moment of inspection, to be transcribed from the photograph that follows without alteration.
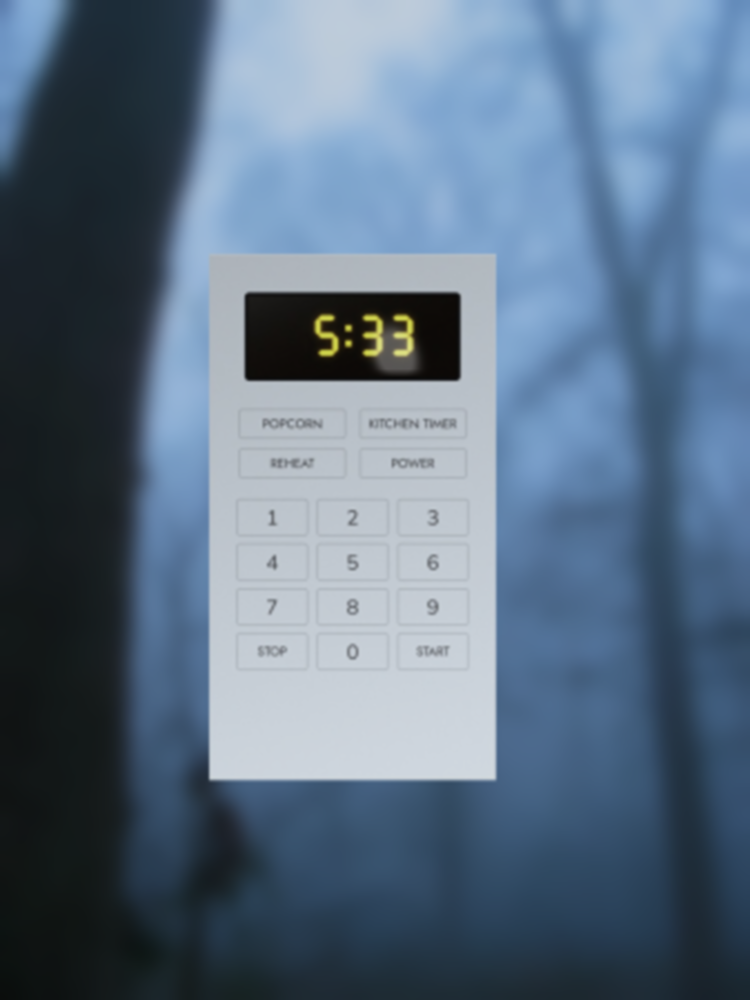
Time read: 5:33
